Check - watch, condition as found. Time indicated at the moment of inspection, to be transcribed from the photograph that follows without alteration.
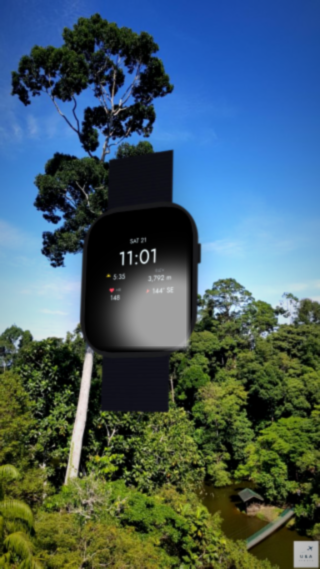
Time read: 11:01
